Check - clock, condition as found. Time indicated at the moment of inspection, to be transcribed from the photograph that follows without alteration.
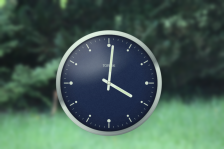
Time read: 4:01
